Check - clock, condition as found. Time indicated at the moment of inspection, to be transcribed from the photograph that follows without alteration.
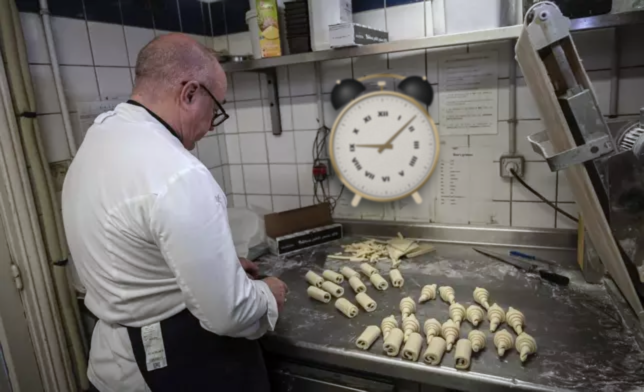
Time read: 9:08
